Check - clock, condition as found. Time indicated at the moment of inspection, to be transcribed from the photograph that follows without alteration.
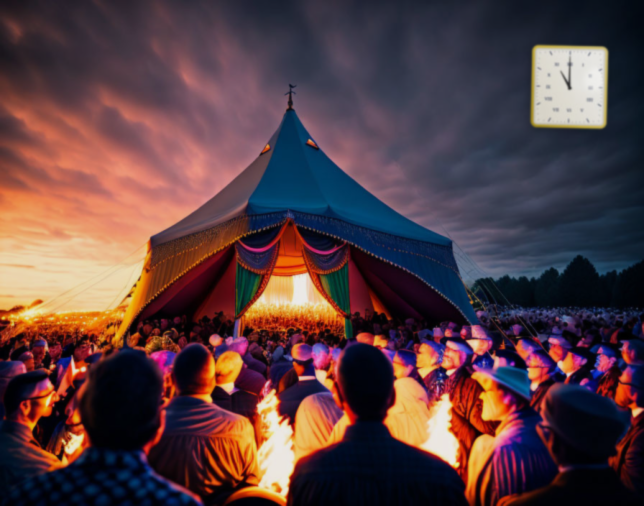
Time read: 11:00
